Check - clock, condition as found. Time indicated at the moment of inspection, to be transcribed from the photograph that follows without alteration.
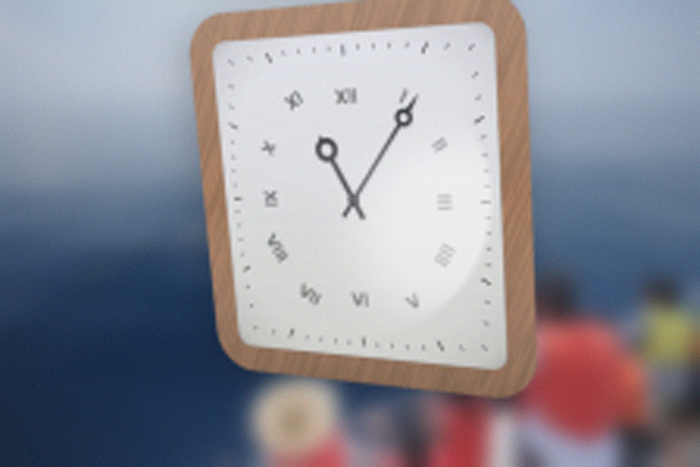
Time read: 11:06
